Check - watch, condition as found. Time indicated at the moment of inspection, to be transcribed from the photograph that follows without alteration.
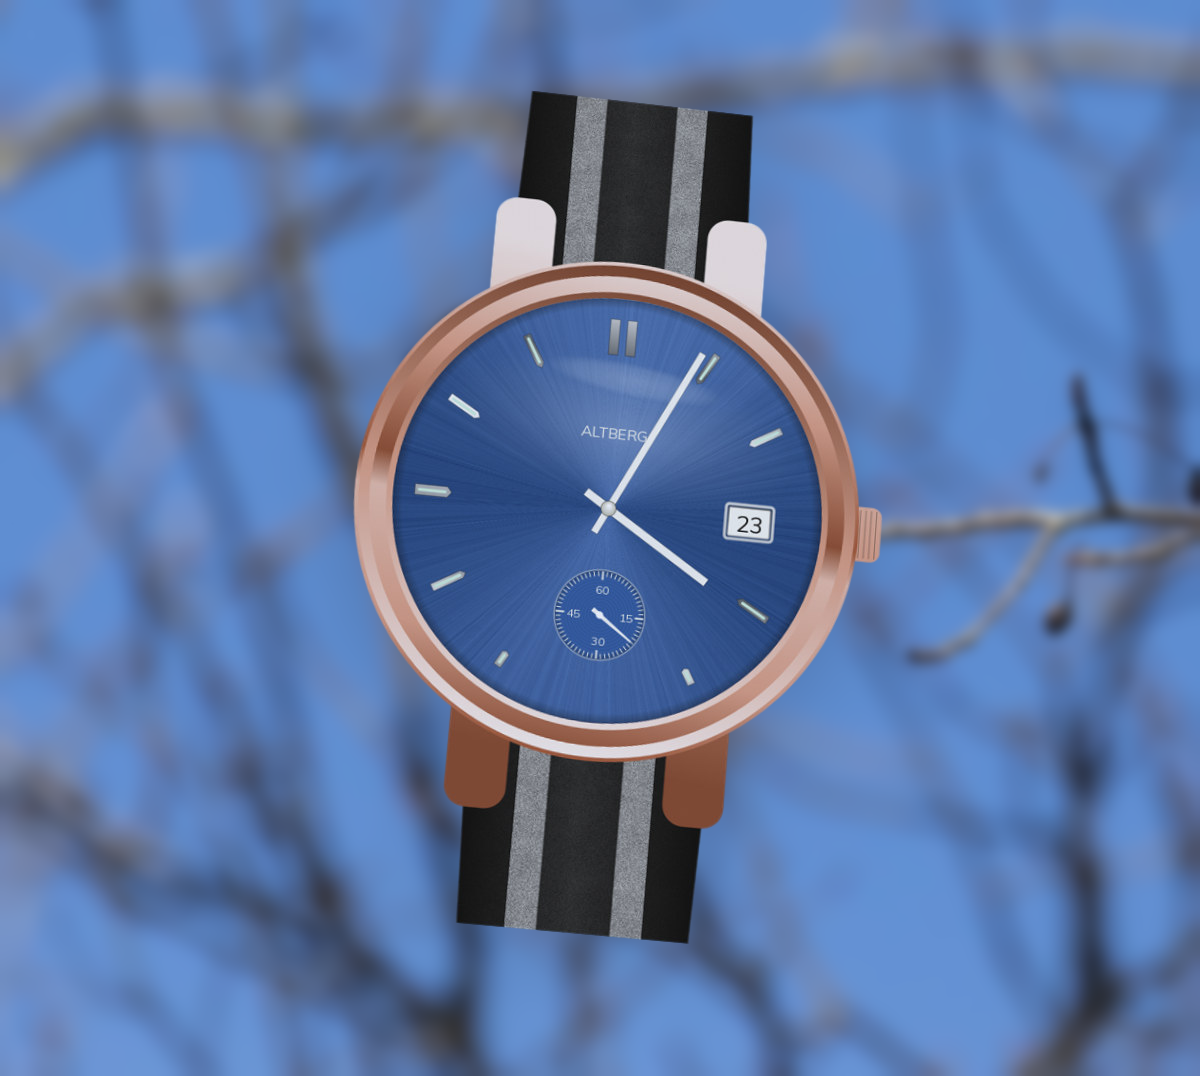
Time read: 4:04:21
